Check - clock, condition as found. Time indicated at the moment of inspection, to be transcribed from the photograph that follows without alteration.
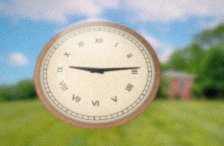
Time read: 9:14
